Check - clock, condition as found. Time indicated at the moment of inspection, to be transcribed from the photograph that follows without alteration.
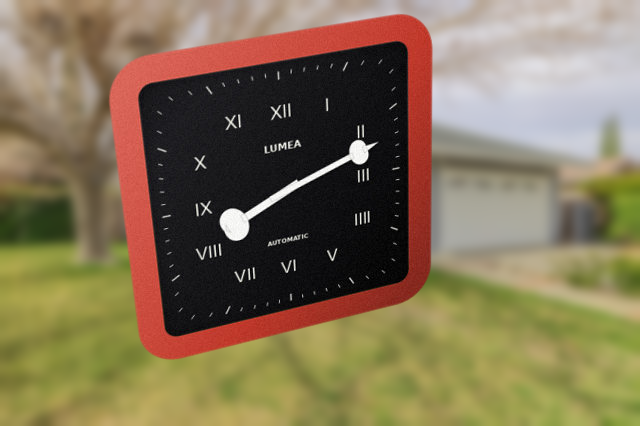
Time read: 8:12
